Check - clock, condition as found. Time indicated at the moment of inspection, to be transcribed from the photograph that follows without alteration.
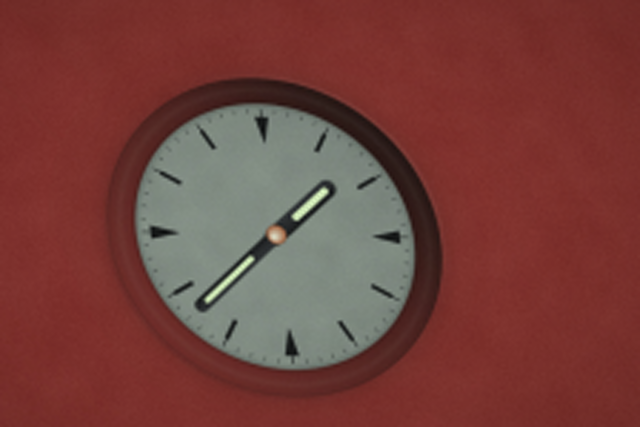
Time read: 1:38
